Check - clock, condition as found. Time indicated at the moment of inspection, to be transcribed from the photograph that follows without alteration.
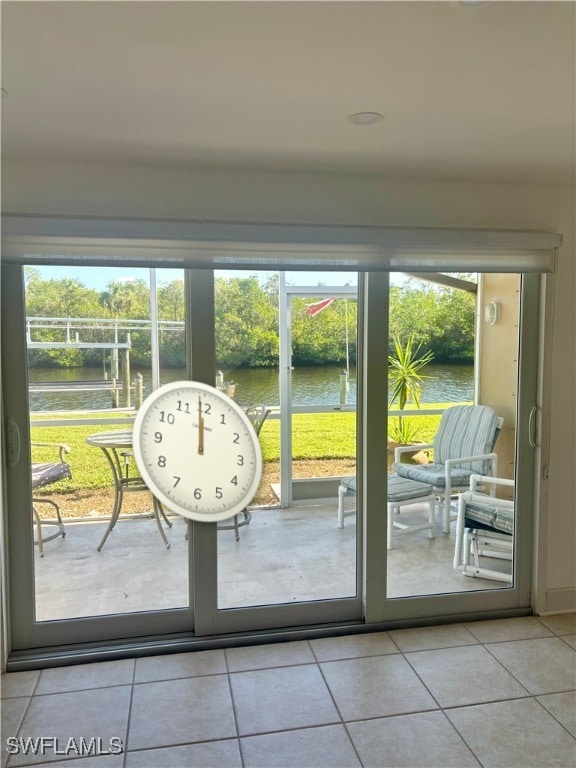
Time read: 11:59
